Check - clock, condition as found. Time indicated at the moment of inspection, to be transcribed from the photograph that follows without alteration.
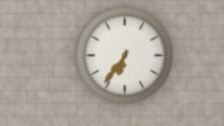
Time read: 6:36
